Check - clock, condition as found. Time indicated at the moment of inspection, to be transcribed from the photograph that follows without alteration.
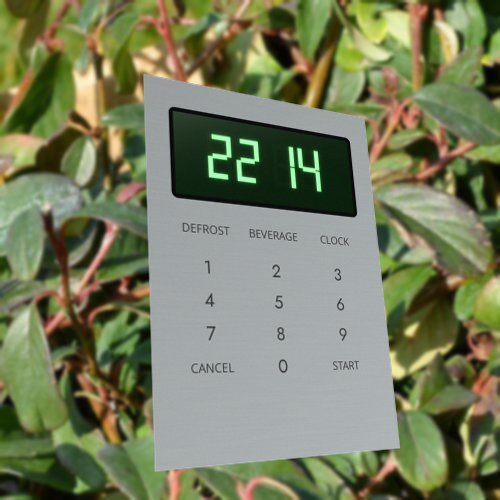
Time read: 22:14
